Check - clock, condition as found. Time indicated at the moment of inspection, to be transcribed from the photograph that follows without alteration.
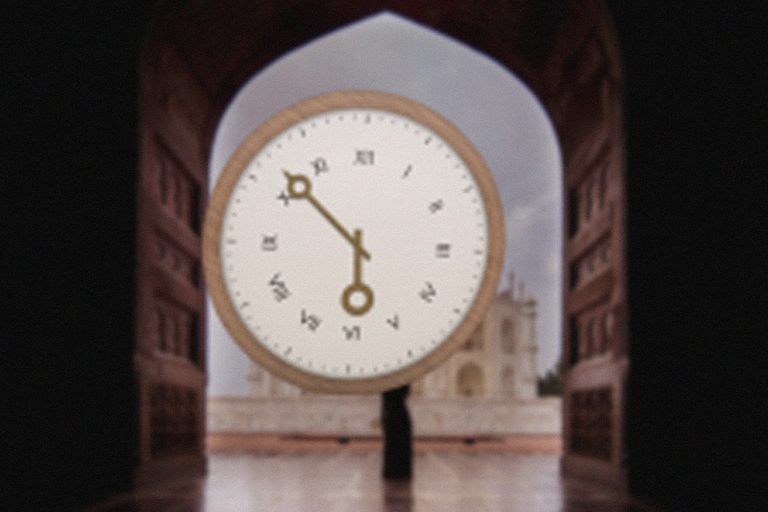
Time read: 5:52
